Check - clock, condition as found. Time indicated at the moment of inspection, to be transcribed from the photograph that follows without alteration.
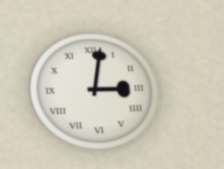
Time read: 3:02
